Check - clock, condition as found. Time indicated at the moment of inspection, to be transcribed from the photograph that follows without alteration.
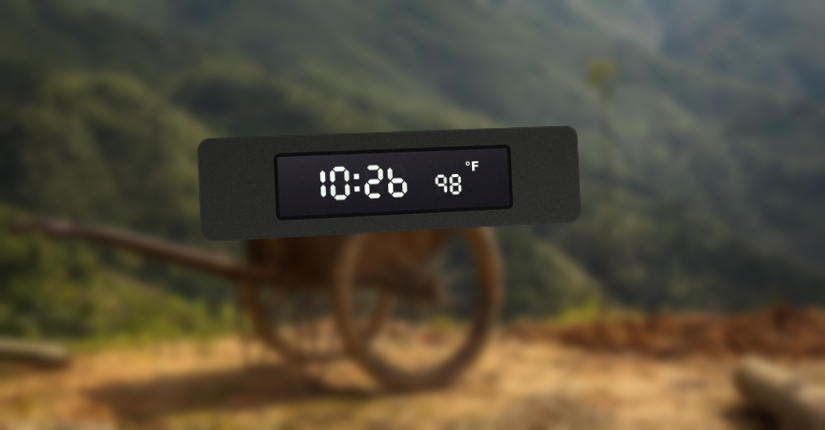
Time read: 10:26
